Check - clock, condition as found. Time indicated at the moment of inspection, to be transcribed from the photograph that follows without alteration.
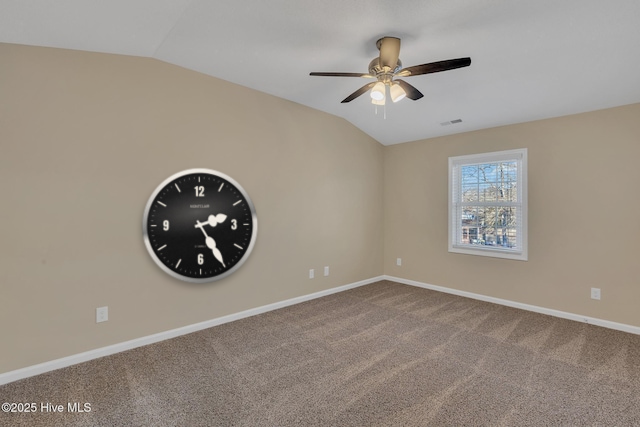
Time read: 2:25
